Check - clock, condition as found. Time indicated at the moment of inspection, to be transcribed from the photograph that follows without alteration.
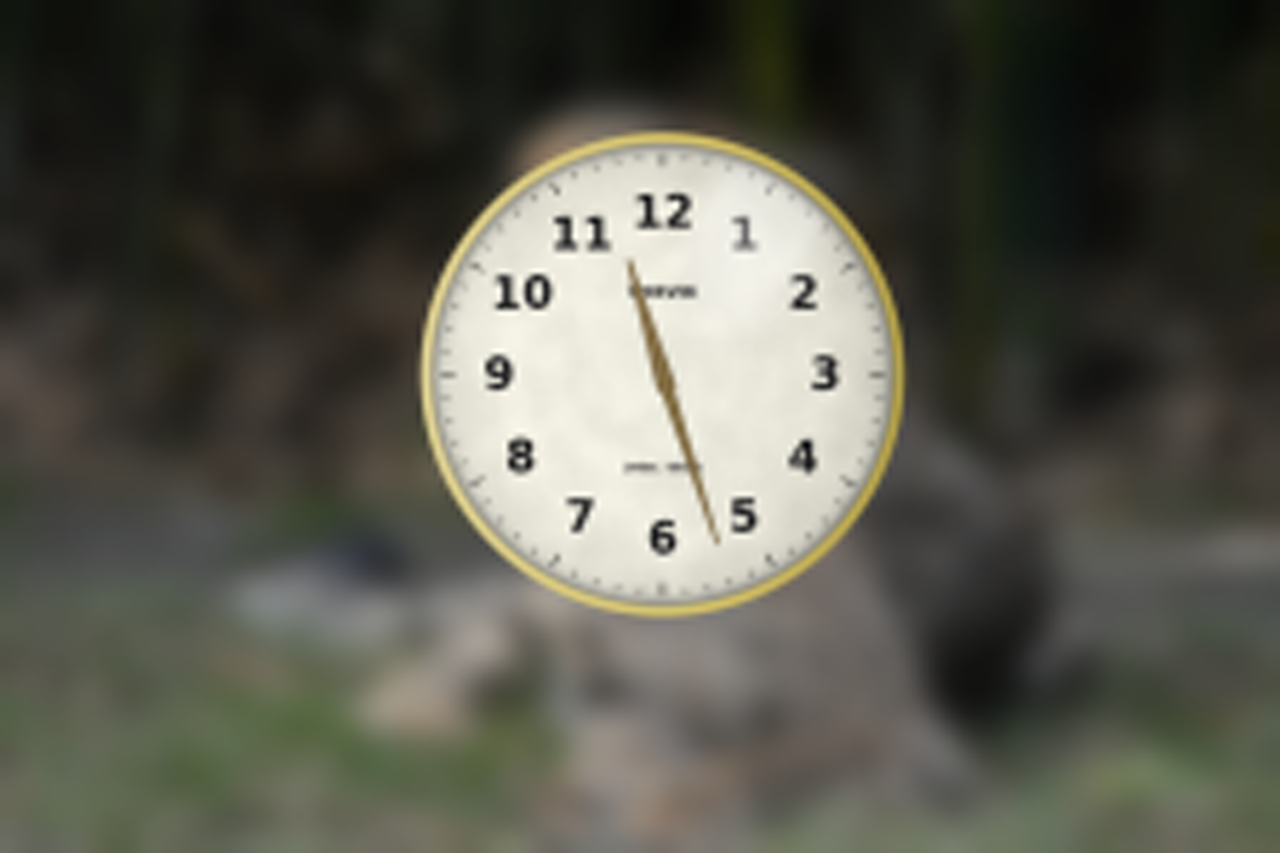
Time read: 11:27
